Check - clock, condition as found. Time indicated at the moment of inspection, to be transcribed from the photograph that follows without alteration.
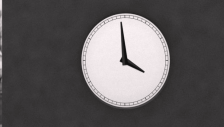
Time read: 3:59
